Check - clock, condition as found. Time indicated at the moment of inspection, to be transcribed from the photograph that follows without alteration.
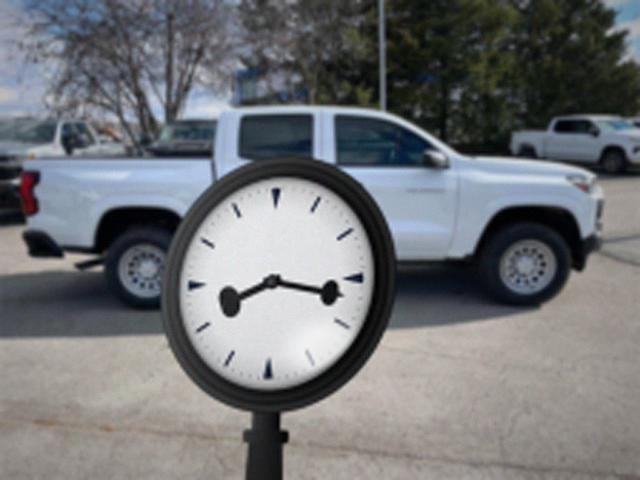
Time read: 8:17
